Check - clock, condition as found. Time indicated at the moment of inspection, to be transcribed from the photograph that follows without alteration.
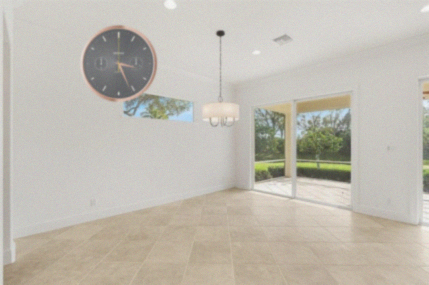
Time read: 3:26
